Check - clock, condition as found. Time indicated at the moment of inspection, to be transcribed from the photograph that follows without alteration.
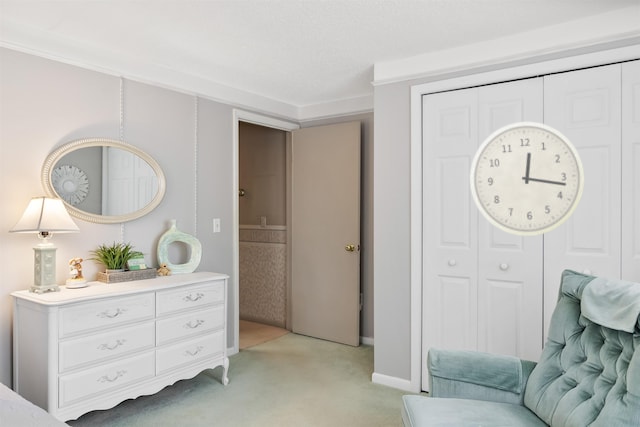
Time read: 12:17
